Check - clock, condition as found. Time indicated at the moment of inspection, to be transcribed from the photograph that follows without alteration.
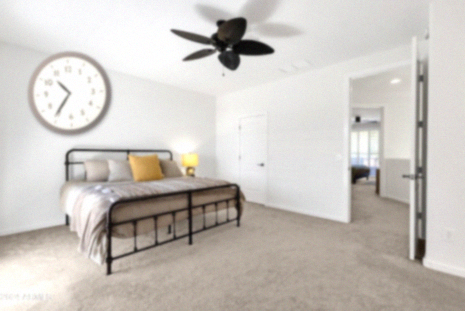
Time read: 10:36
